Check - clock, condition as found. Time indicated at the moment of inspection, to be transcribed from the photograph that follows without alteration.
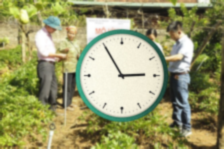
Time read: 2:55
